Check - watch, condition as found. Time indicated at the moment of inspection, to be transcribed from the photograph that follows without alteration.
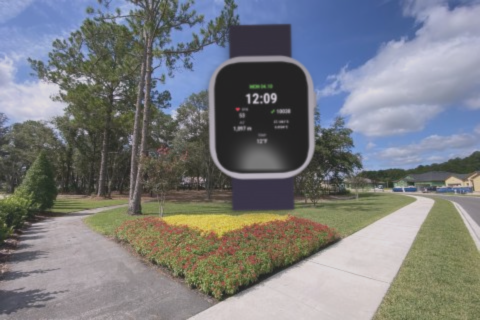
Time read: 12:09
